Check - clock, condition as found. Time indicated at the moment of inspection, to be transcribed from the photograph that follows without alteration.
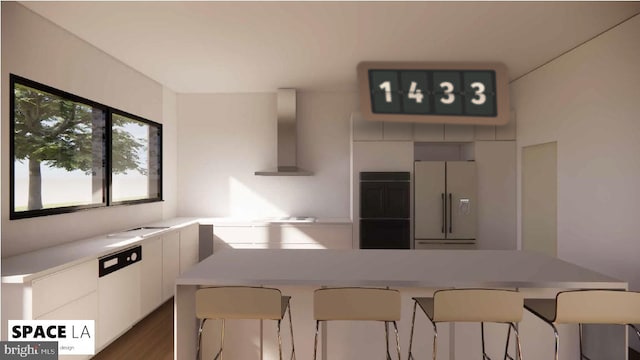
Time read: 14:33
